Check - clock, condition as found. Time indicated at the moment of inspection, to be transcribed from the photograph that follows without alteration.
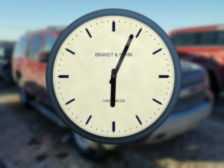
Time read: 6:04
